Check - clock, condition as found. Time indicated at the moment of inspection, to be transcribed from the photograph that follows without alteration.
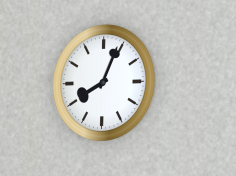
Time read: 8:04
